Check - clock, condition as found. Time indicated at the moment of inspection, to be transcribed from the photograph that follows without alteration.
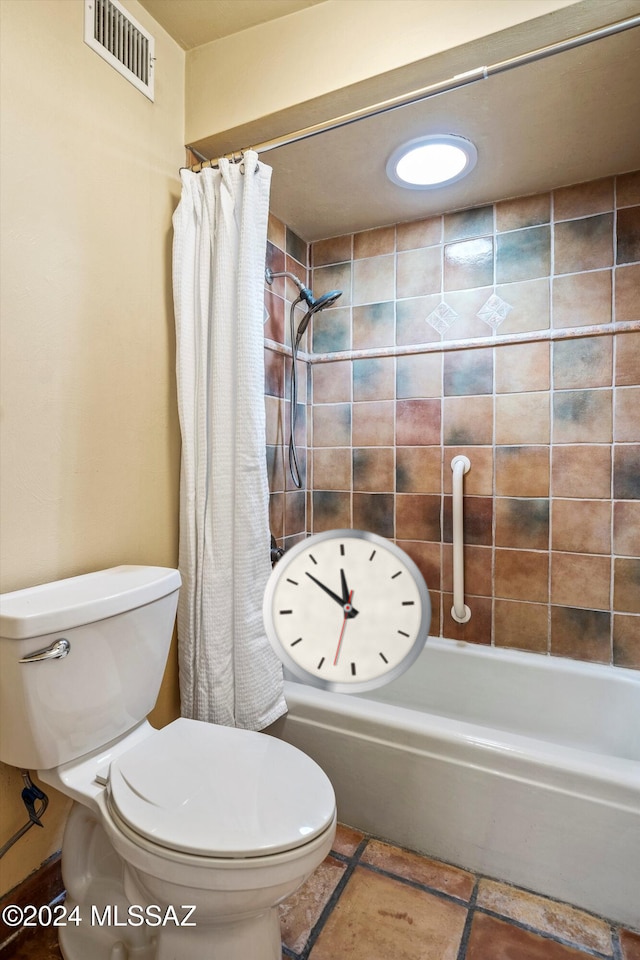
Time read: 11:52:33
